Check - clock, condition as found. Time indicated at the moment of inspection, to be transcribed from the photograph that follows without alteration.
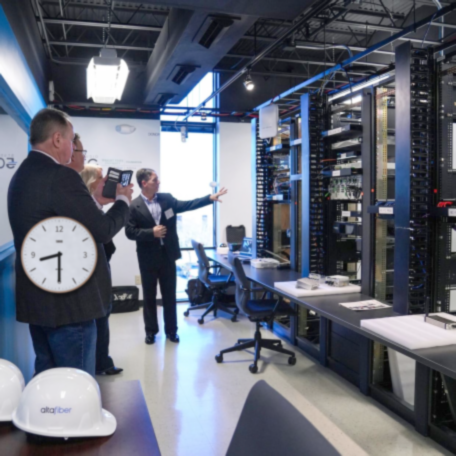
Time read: 8:30
